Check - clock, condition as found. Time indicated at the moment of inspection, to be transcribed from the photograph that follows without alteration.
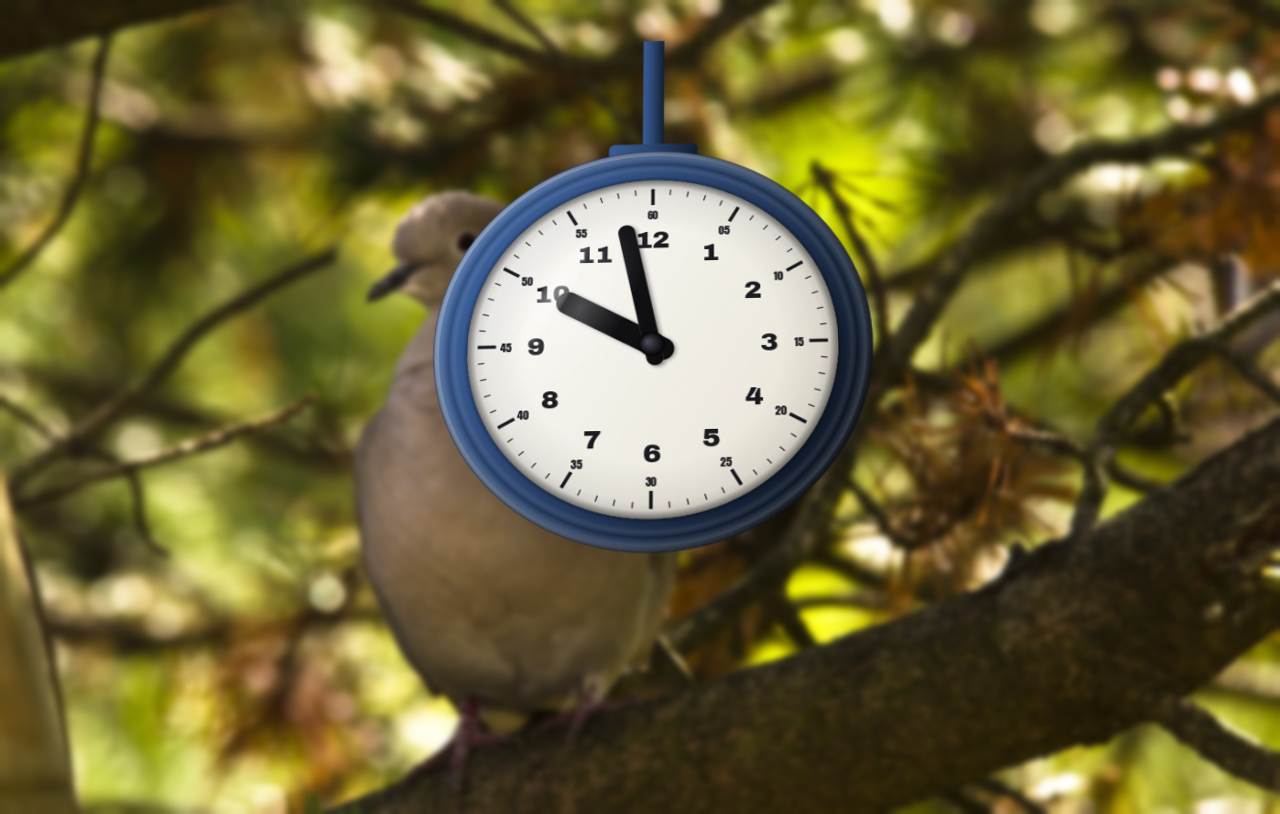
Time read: 9:58
